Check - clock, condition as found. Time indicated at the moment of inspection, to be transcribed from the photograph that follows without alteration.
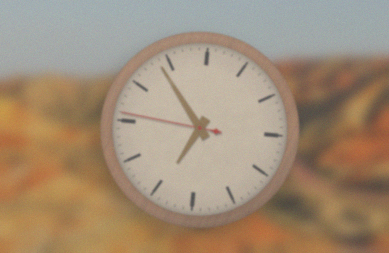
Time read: 6:53:46
